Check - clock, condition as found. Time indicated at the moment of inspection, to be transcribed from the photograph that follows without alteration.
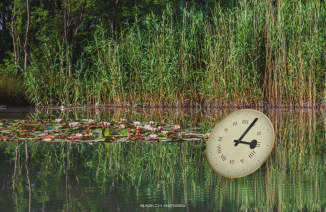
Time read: 3:04
